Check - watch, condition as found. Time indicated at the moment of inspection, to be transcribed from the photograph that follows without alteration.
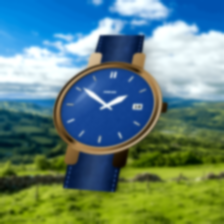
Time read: 1:51
